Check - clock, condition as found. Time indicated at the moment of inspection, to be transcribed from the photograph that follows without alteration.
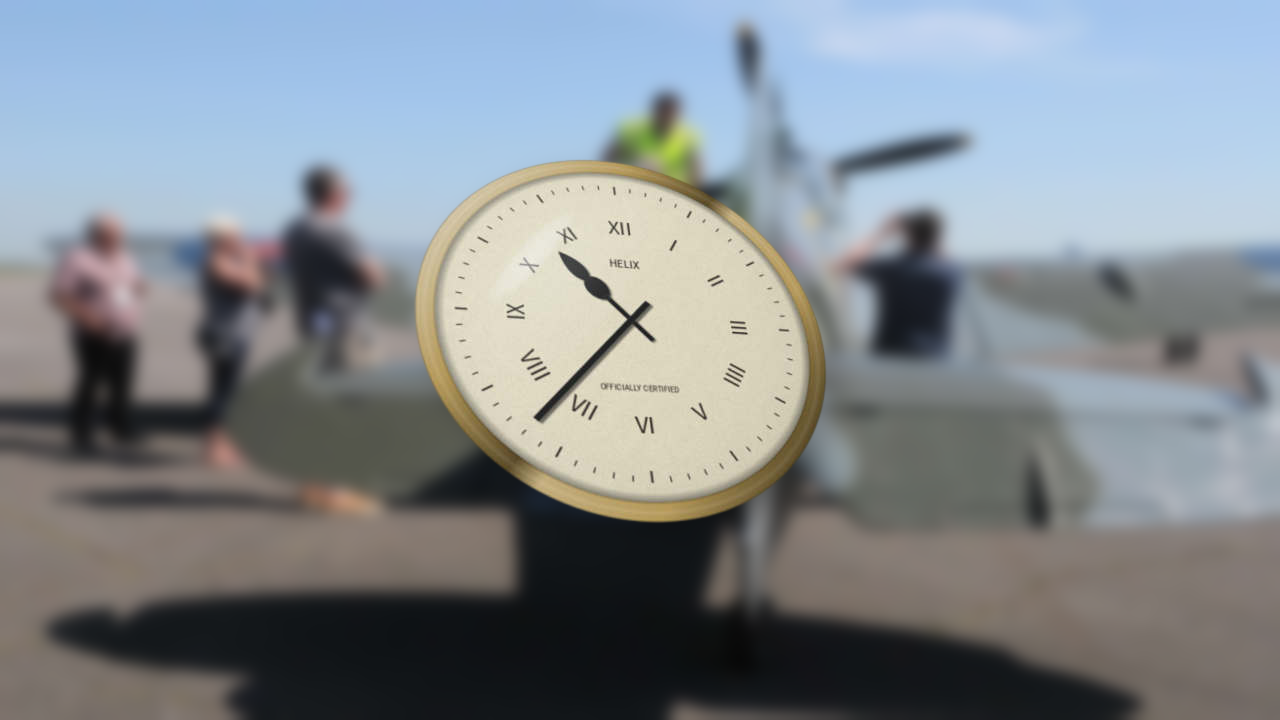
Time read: 10:37
